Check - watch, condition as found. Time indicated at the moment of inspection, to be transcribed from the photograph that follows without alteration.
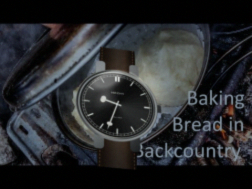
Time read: 9:33
